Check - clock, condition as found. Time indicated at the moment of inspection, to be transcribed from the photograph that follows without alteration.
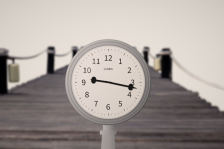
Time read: 9:17
